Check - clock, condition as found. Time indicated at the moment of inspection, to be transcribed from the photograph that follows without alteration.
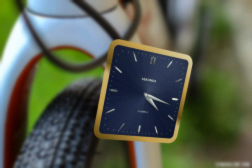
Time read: 4:17
